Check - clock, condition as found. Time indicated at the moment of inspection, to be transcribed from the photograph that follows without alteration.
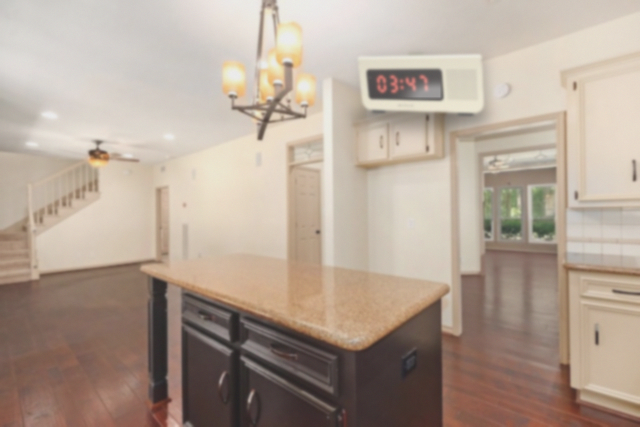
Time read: 3:47
